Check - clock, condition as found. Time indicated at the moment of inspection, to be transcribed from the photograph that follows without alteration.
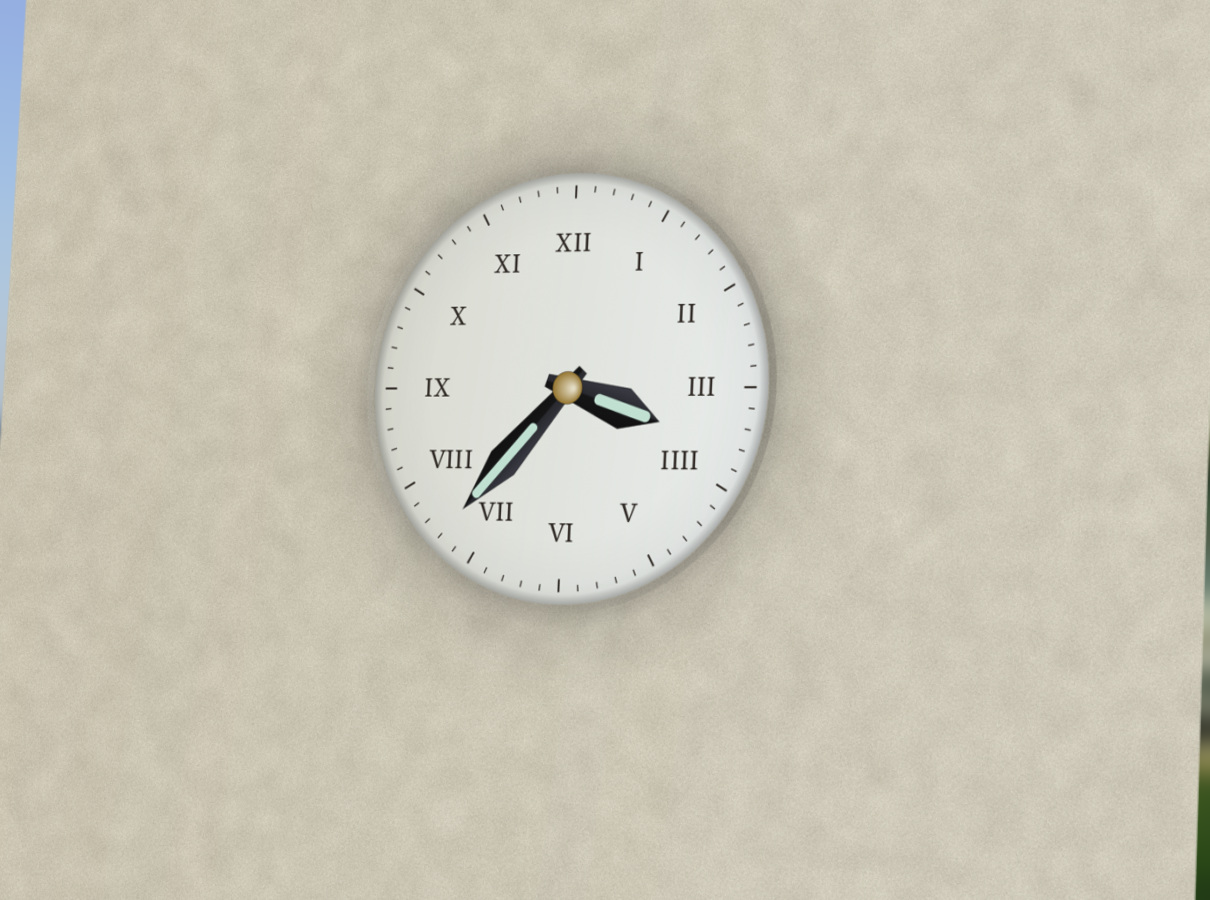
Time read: 3:37
